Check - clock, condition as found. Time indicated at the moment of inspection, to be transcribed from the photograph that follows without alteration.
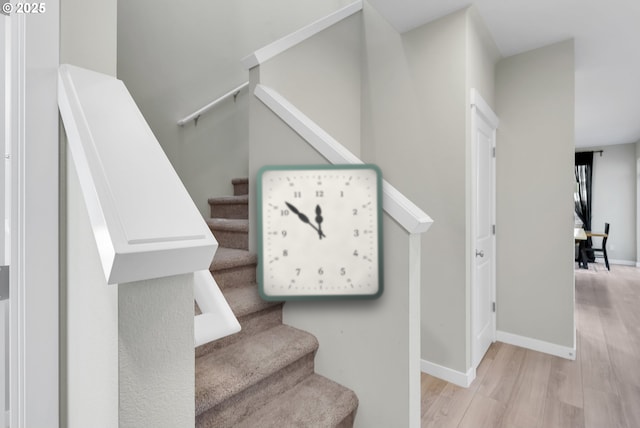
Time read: 11:52
